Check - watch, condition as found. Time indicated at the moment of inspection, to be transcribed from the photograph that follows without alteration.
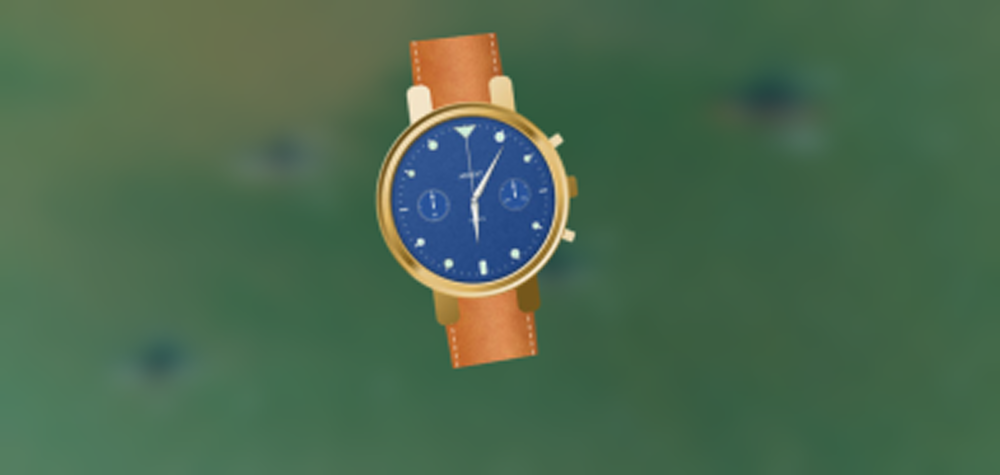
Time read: 6:06
